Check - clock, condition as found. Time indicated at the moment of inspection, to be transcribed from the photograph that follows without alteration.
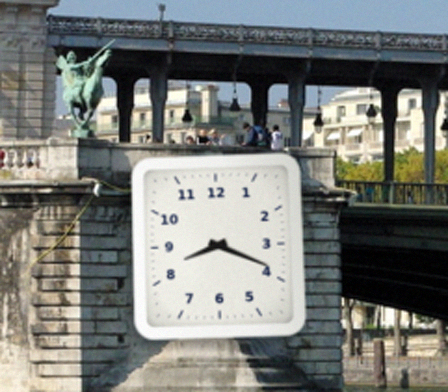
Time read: 8:19
